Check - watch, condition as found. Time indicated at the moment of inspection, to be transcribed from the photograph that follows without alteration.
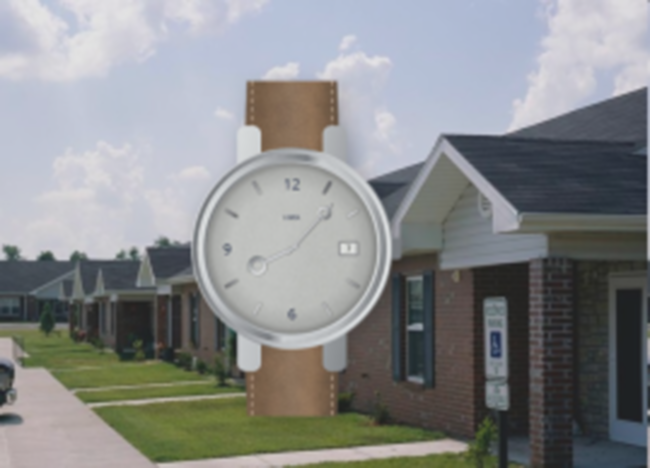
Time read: 8:07
